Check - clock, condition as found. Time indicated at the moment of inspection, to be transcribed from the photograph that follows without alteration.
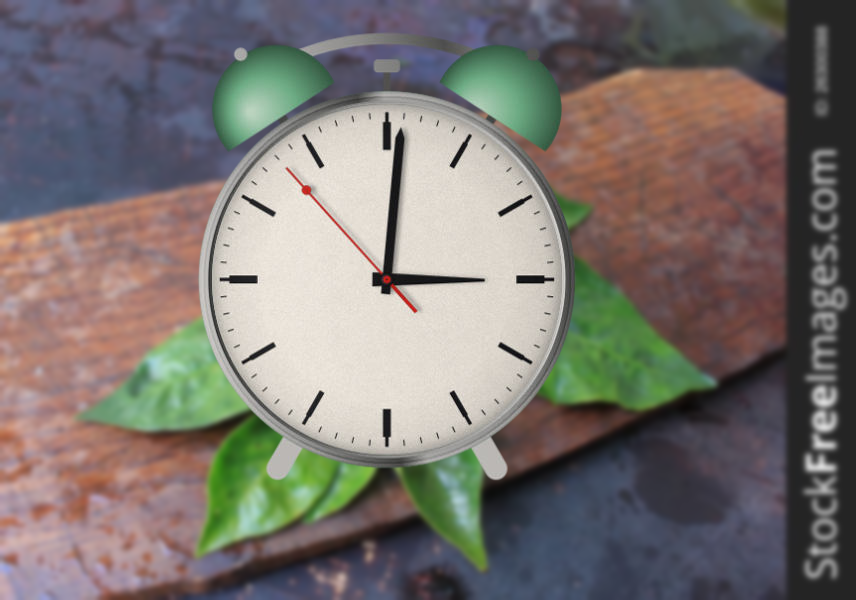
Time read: 3:00:53
